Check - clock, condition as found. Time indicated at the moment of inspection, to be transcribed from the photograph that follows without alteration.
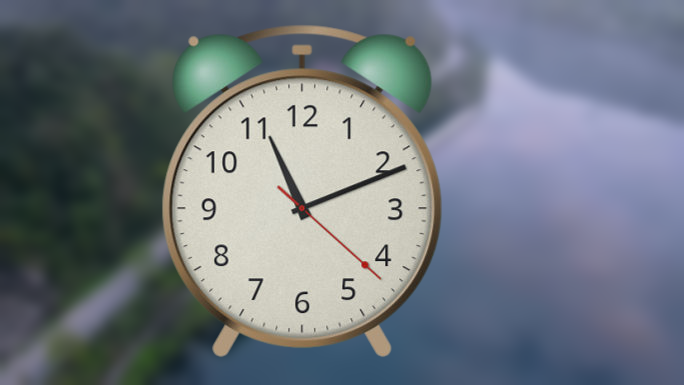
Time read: 11:11:22
